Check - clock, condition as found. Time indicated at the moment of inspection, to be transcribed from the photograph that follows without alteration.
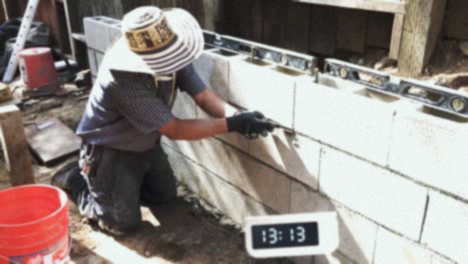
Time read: 13:13
